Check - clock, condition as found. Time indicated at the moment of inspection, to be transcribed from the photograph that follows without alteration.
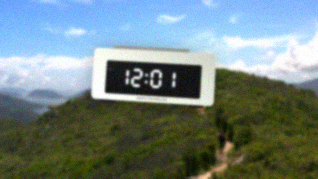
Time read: 12:01
